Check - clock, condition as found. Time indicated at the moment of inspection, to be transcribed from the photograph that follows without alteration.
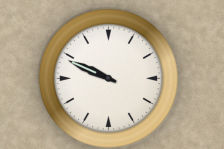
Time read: 9:49
